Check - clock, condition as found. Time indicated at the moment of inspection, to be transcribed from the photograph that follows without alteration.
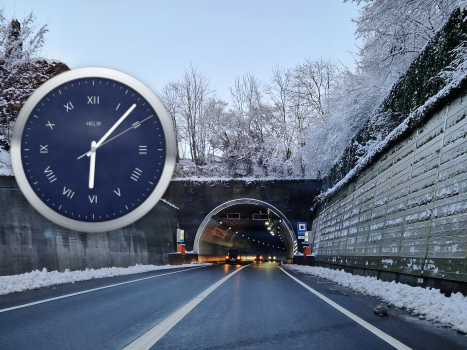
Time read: 6:07:10
